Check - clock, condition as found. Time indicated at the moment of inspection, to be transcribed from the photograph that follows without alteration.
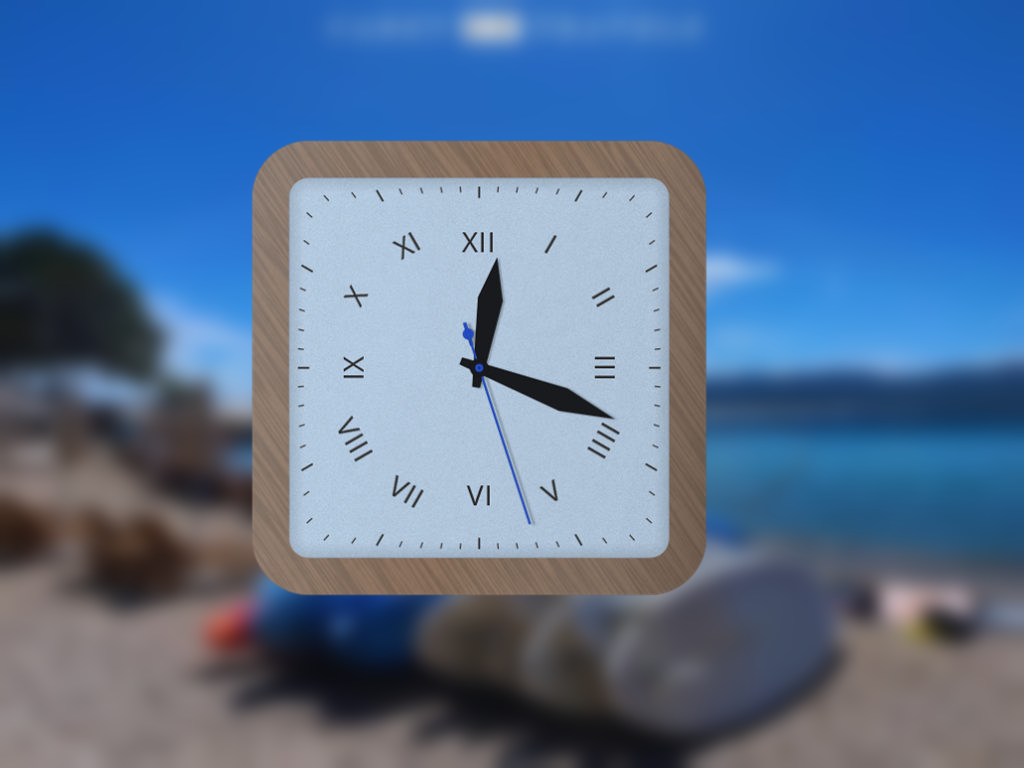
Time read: 12:18:27
